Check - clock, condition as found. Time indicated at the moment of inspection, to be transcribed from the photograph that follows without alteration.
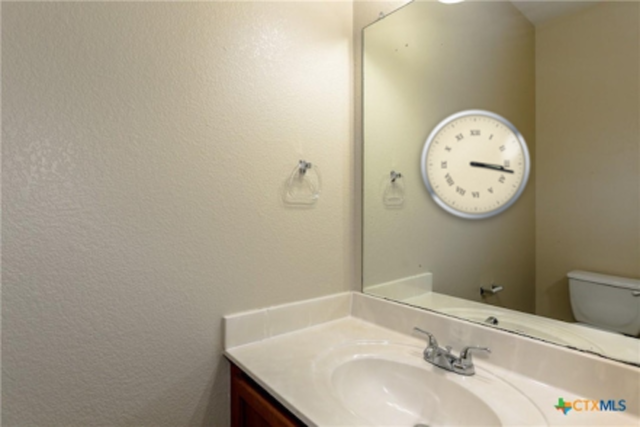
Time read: 3:17
